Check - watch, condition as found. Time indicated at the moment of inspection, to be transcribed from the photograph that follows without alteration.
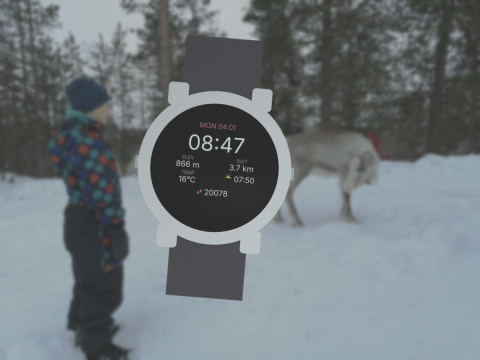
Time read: 8:47
